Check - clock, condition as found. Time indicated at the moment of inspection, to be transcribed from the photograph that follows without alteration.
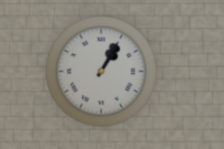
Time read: 1:05
